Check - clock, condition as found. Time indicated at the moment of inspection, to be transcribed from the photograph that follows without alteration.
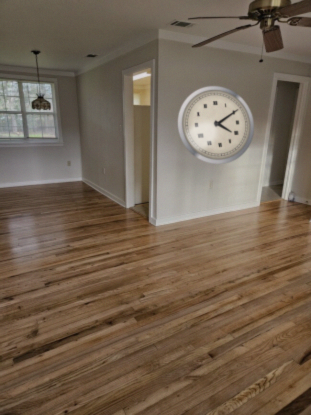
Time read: 4:10
